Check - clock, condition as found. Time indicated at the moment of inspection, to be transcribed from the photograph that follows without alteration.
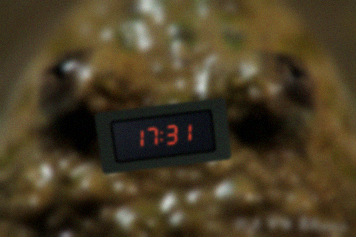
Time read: 17:31
